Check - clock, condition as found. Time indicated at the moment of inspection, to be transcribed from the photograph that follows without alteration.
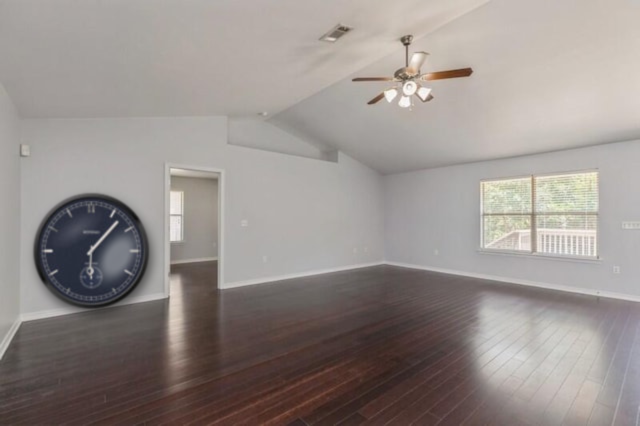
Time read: 6:07
